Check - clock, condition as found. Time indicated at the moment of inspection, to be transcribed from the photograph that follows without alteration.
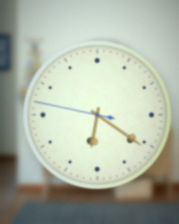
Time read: 6:20:47
